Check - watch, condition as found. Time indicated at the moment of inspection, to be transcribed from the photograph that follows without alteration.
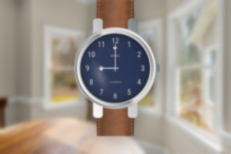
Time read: 9:00
